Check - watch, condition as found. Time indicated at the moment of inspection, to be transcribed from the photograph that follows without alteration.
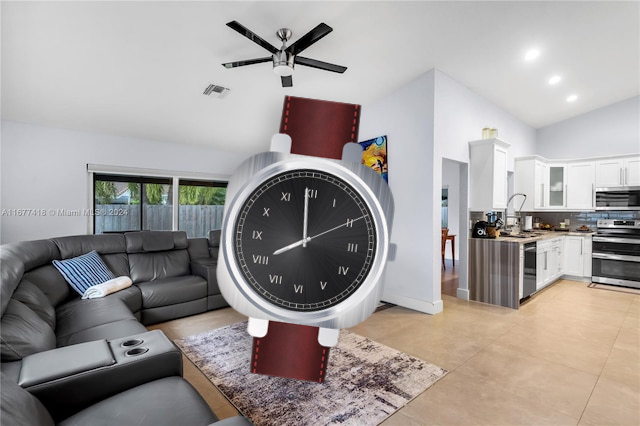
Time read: 7:59:10
